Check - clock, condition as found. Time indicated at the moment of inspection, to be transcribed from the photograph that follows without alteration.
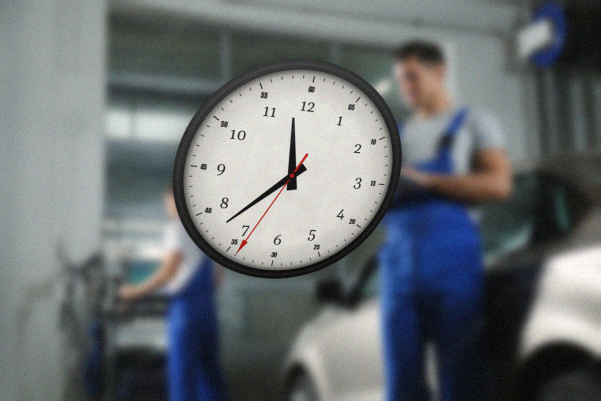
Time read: 11:37:34
